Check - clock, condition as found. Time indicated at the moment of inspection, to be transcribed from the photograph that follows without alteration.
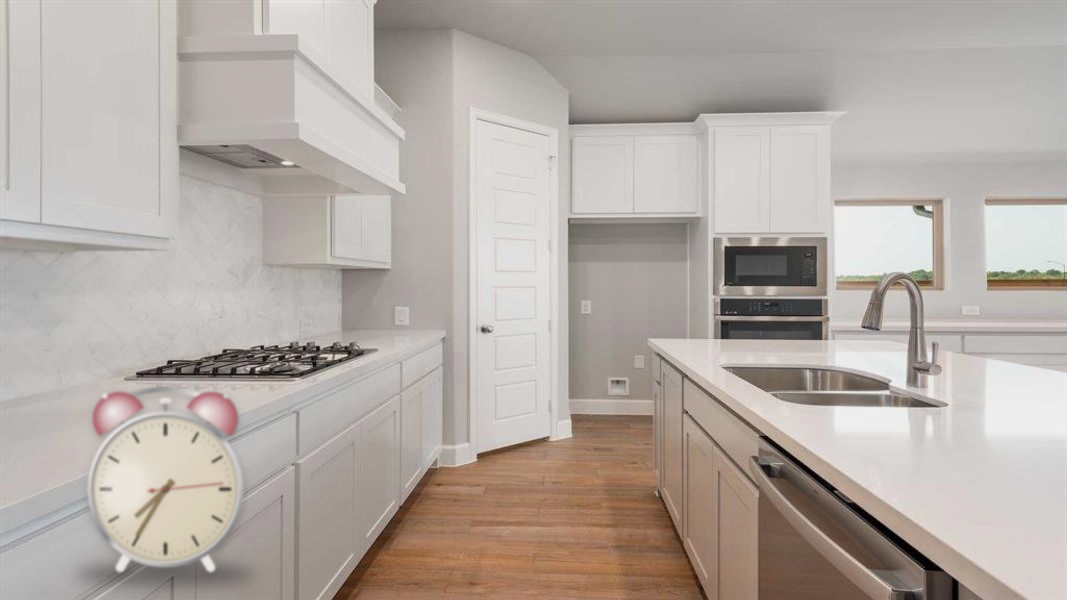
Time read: 7:35:14
